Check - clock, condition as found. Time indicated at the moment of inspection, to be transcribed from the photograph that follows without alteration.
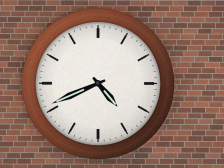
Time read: 4:41
